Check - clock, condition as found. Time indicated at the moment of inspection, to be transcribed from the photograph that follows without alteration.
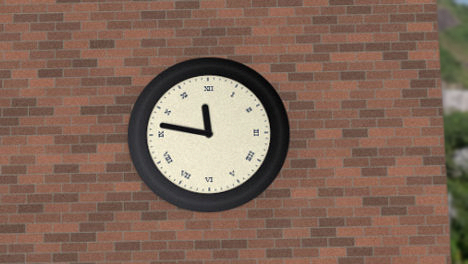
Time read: 11:47
